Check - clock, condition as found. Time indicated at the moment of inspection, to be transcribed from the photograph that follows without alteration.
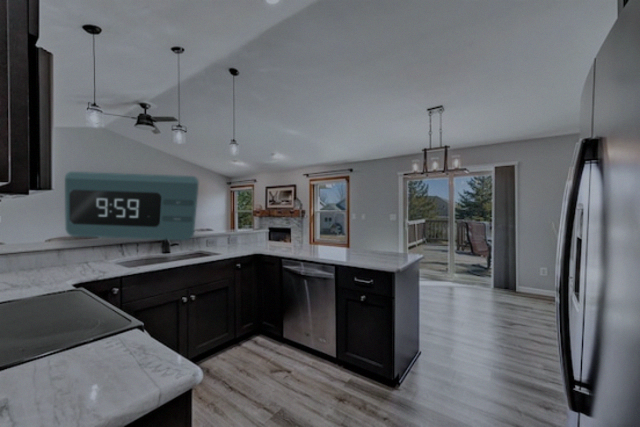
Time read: 9:59
